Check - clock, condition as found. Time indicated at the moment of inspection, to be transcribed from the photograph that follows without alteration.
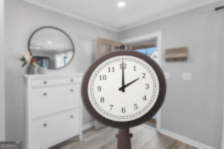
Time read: 2:00
